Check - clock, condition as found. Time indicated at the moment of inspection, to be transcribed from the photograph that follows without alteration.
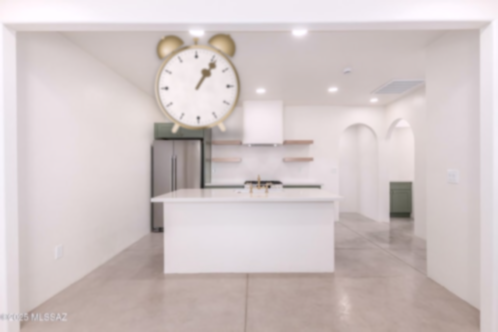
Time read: 1:06
